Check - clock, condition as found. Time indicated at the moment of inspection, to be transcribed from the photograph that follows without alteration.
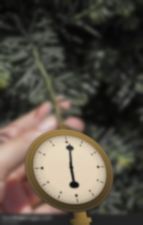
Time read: 6:01
